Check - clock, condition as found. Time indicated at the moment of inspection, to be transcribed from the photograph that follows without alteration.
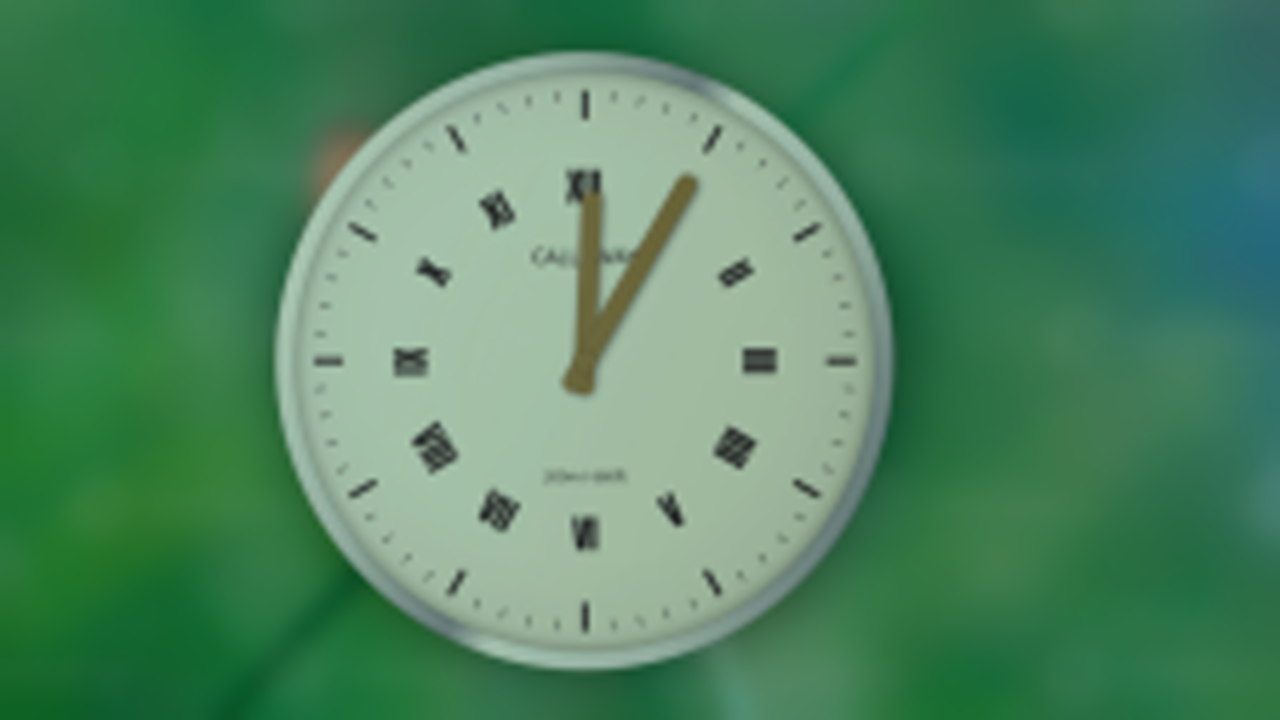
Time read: 12:05
